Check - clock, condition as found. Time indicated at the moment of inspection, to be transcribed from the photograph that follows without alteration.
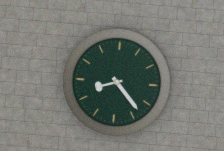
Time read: 8:23
